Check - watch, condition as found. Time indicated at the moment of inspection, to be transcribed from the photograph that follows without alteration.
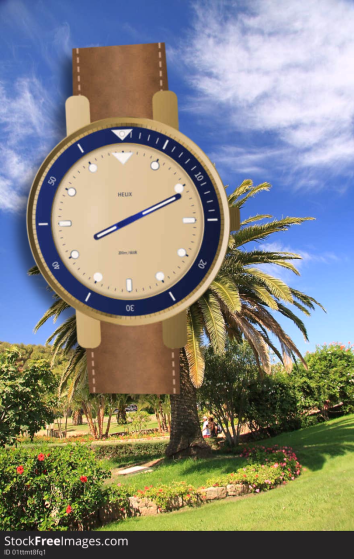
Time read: 8:11
